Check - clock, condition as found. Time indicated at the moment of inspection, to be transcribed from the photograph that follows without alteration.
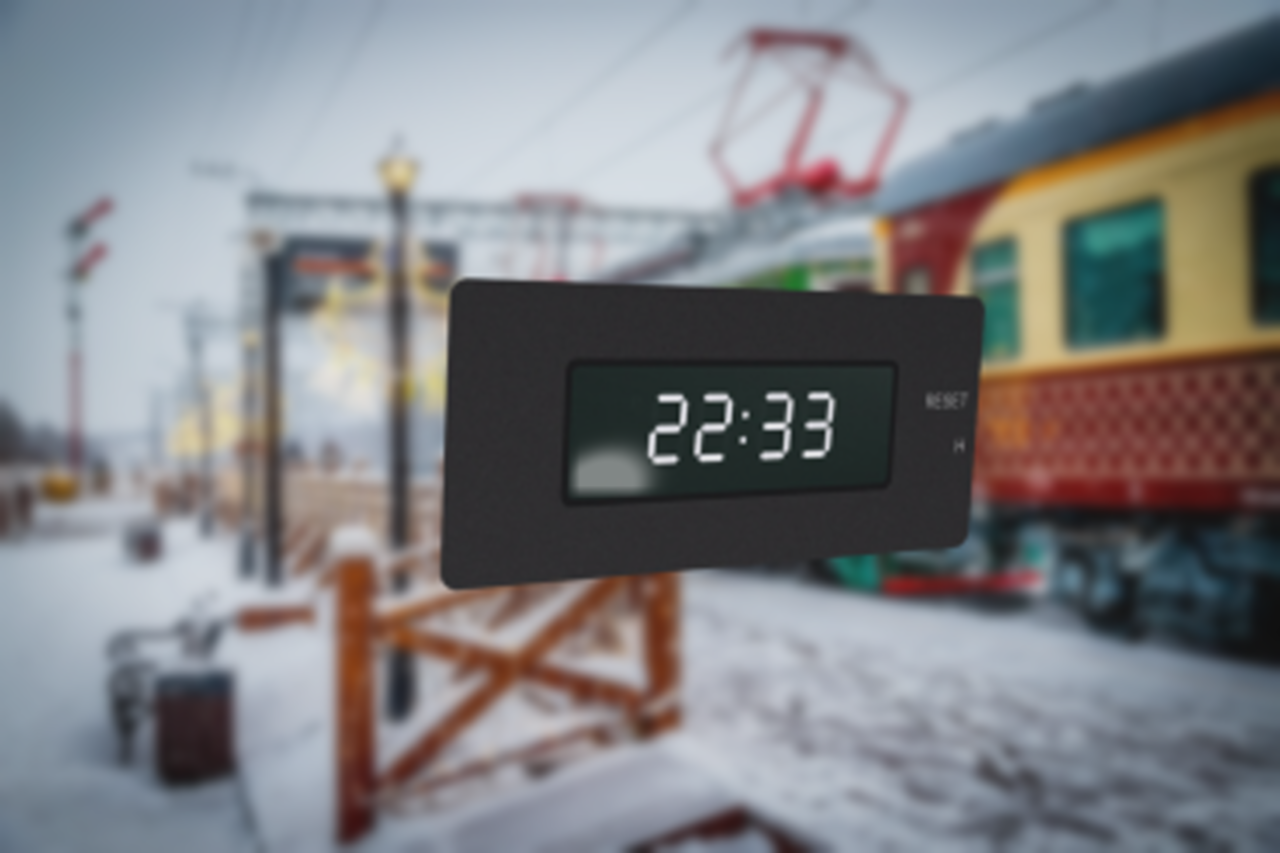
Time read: 22:33
